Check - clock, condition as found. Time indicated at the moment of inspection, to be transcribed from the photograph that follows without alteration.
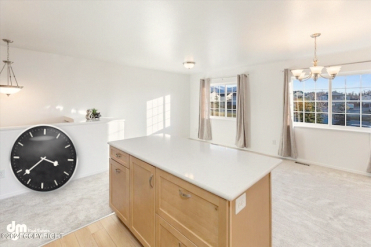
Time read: 3:38
